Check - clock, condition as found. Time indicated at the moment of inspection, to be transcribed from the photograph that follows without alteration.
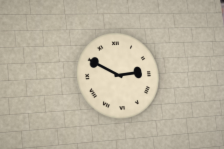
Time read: 2:50
